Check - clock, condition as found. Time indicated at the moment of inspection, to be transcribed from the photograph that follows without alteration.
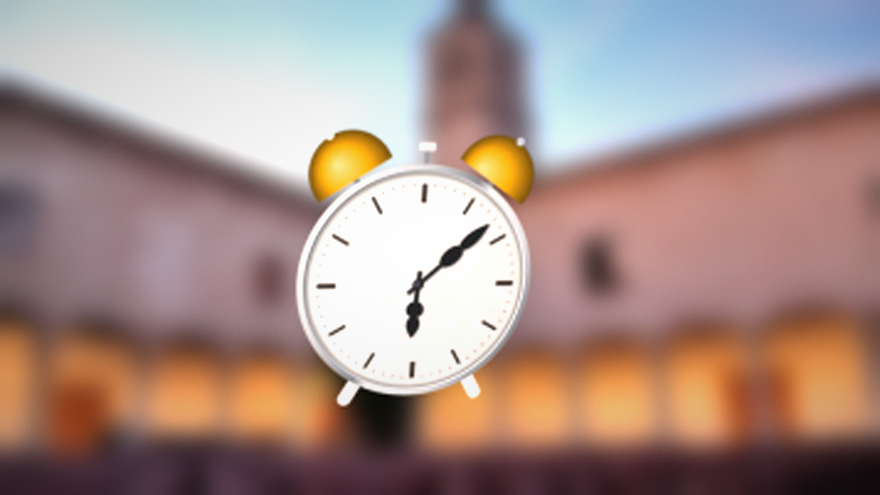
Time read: 6:08
